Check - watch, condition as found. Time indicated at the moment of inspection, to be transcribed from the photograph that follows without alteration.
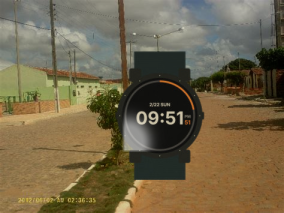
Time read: 9:51
